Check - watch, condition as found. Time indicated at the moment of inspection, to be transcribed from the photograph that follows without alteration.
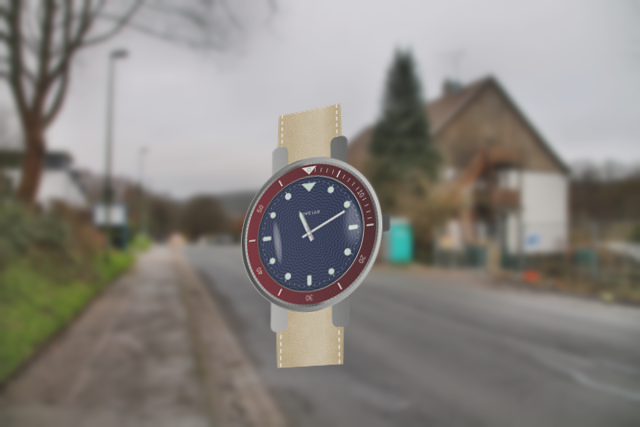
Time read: 11:11
